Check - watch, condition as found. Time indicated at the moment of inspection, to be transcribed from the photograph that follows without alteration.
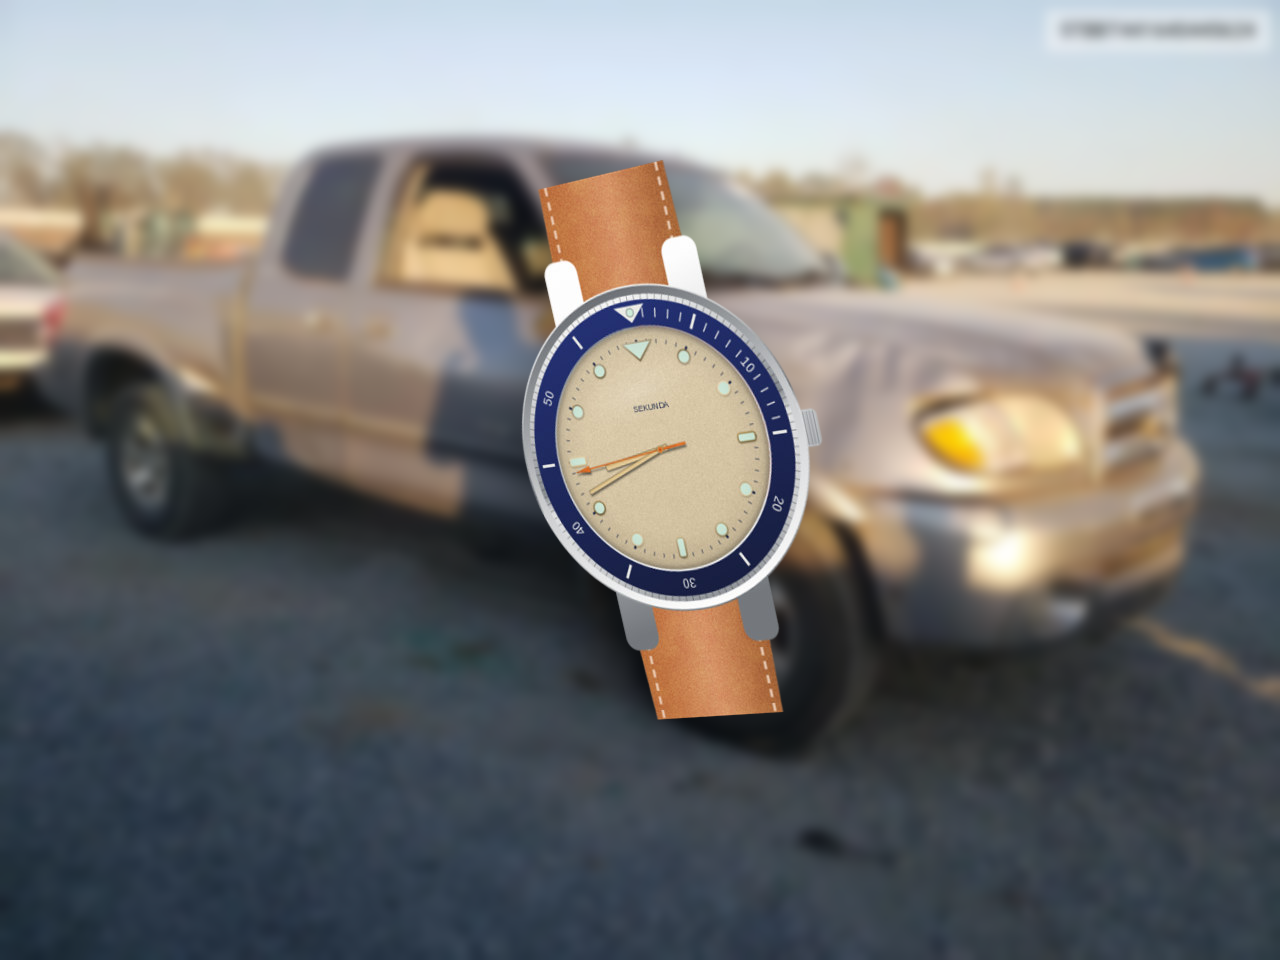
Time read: 8:41:44
